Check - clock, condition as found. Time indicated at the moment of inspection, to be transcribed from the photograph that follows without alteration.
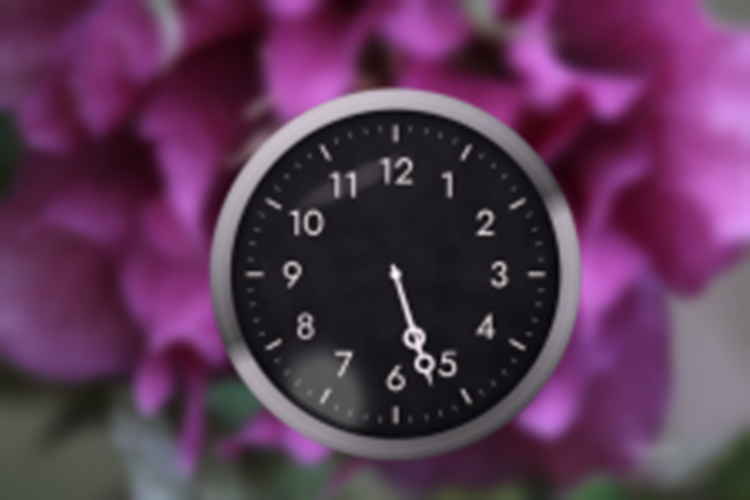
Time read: 5:27
